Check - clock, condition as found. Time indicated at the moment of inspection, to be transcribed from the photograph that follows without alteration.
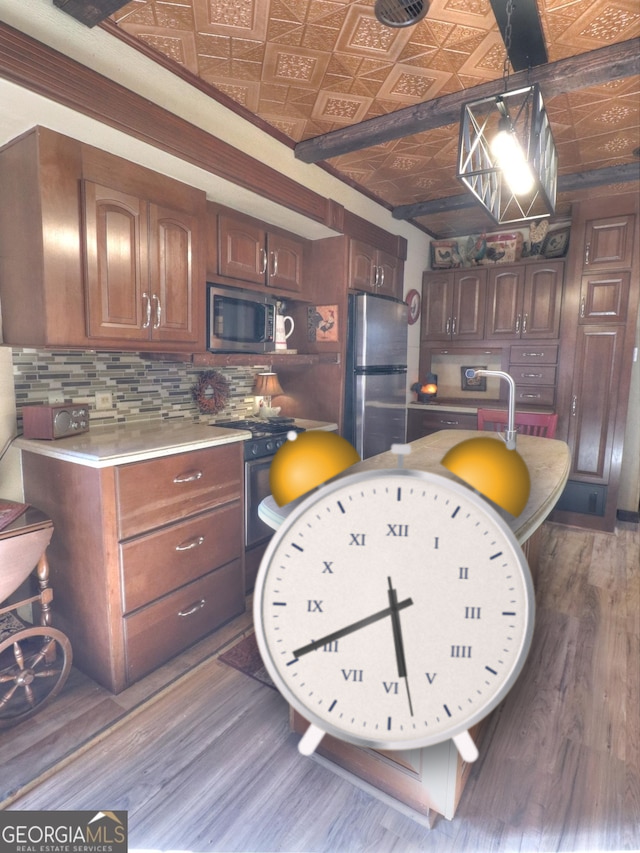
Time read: 5:40:28
